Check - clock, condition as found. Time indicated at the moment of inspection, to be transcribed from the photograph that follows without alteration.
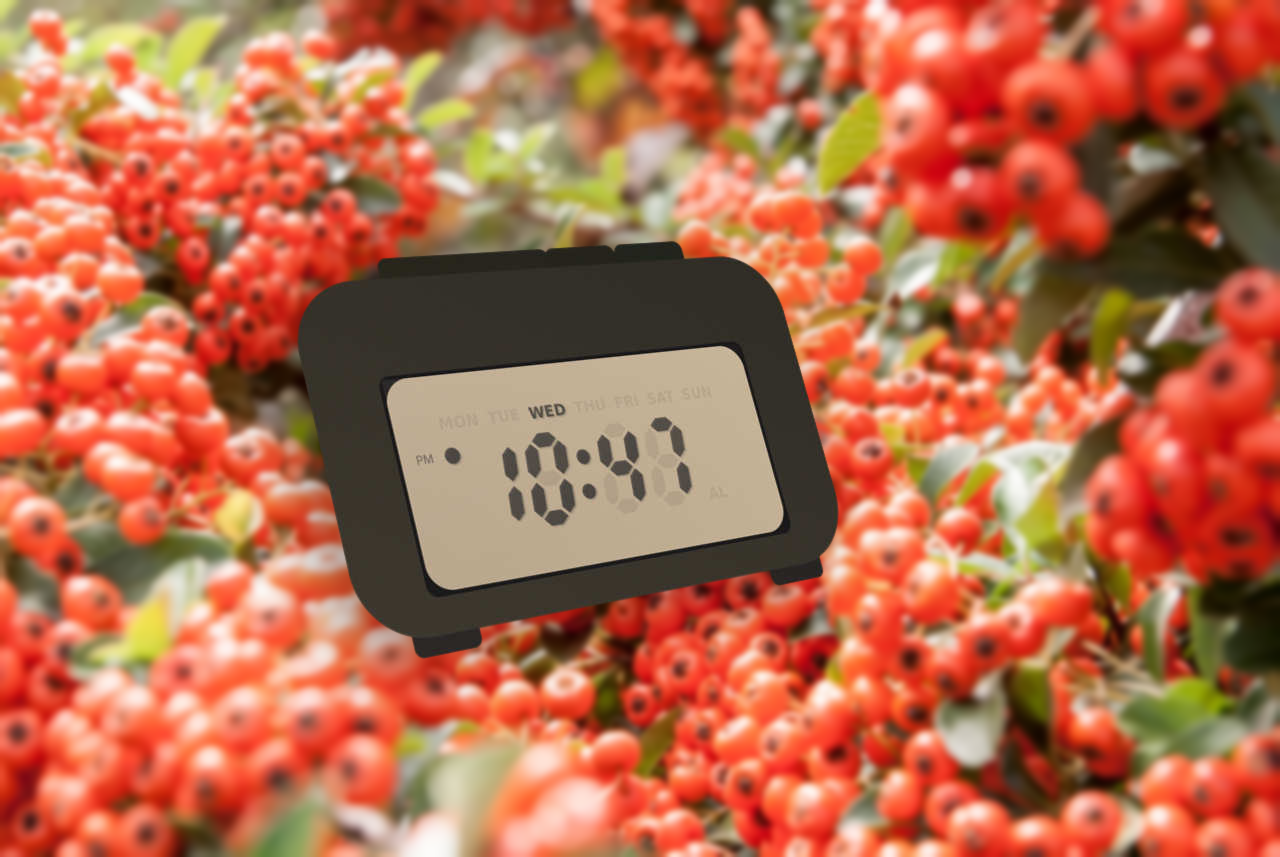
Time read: 10:47
